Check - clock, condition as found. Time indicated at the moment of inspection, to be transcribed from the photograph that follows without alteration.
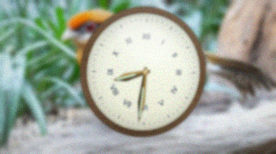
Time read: 8:31
